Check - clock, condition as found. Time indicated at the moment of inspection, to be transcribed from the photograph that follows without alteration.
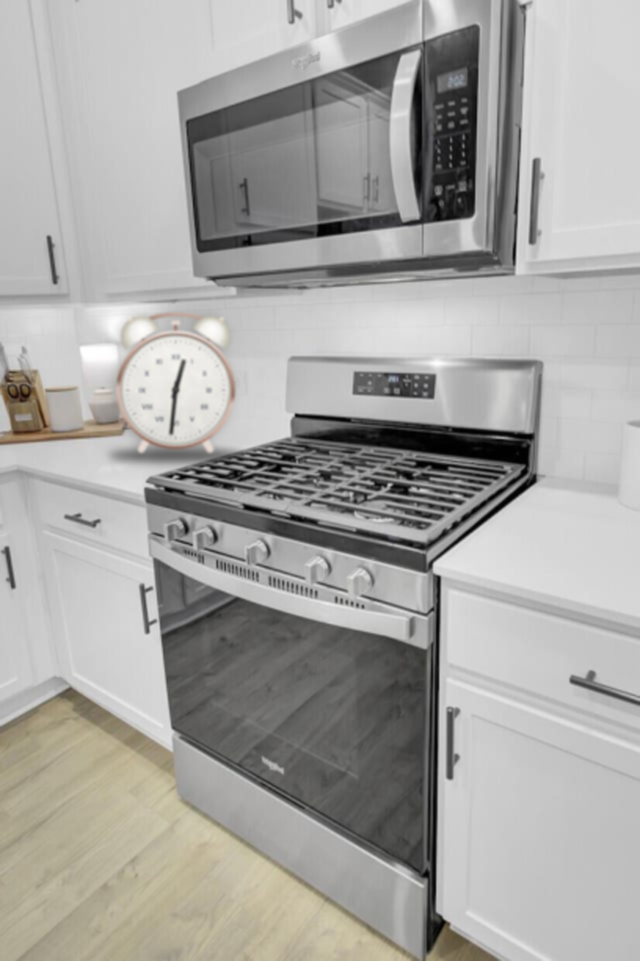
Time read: 12:31
